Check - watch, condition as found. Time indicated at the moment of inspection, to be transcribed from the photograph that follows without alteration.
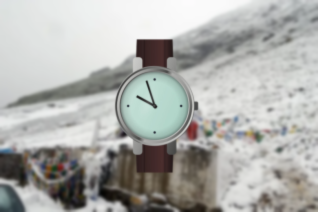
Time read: 9:57
